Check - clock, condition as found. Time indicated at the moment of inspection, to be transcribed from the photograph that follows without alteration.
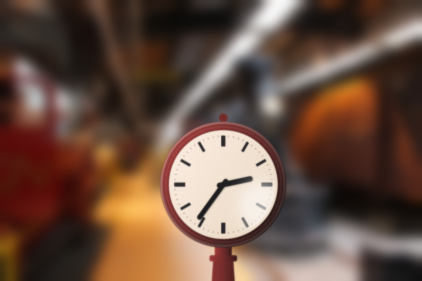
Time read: 2:36
